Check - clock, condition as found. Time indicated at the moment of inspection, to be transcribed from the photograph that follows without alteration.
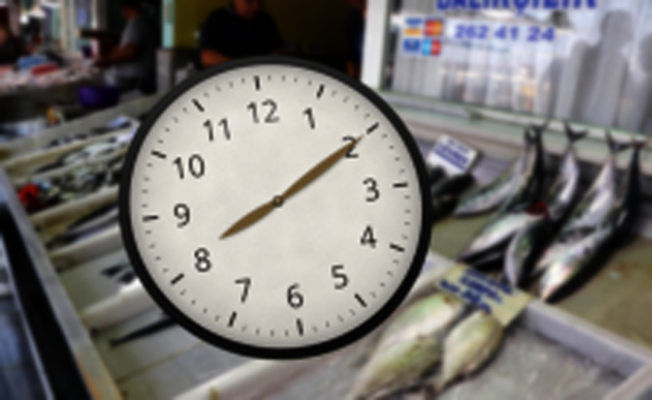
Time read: 8:10
